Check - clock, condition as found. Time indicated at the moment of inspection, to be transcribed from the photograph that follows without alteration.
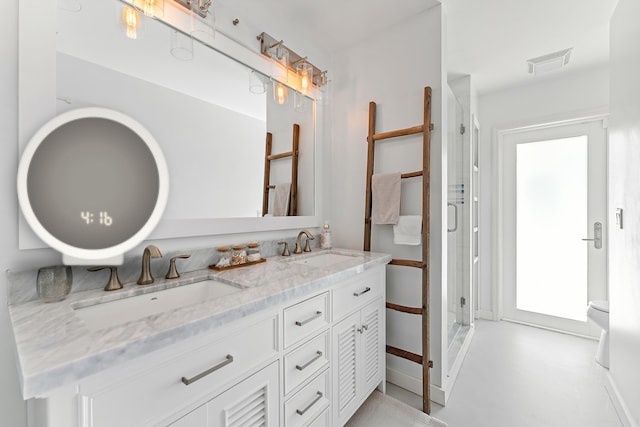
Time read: 4:16
